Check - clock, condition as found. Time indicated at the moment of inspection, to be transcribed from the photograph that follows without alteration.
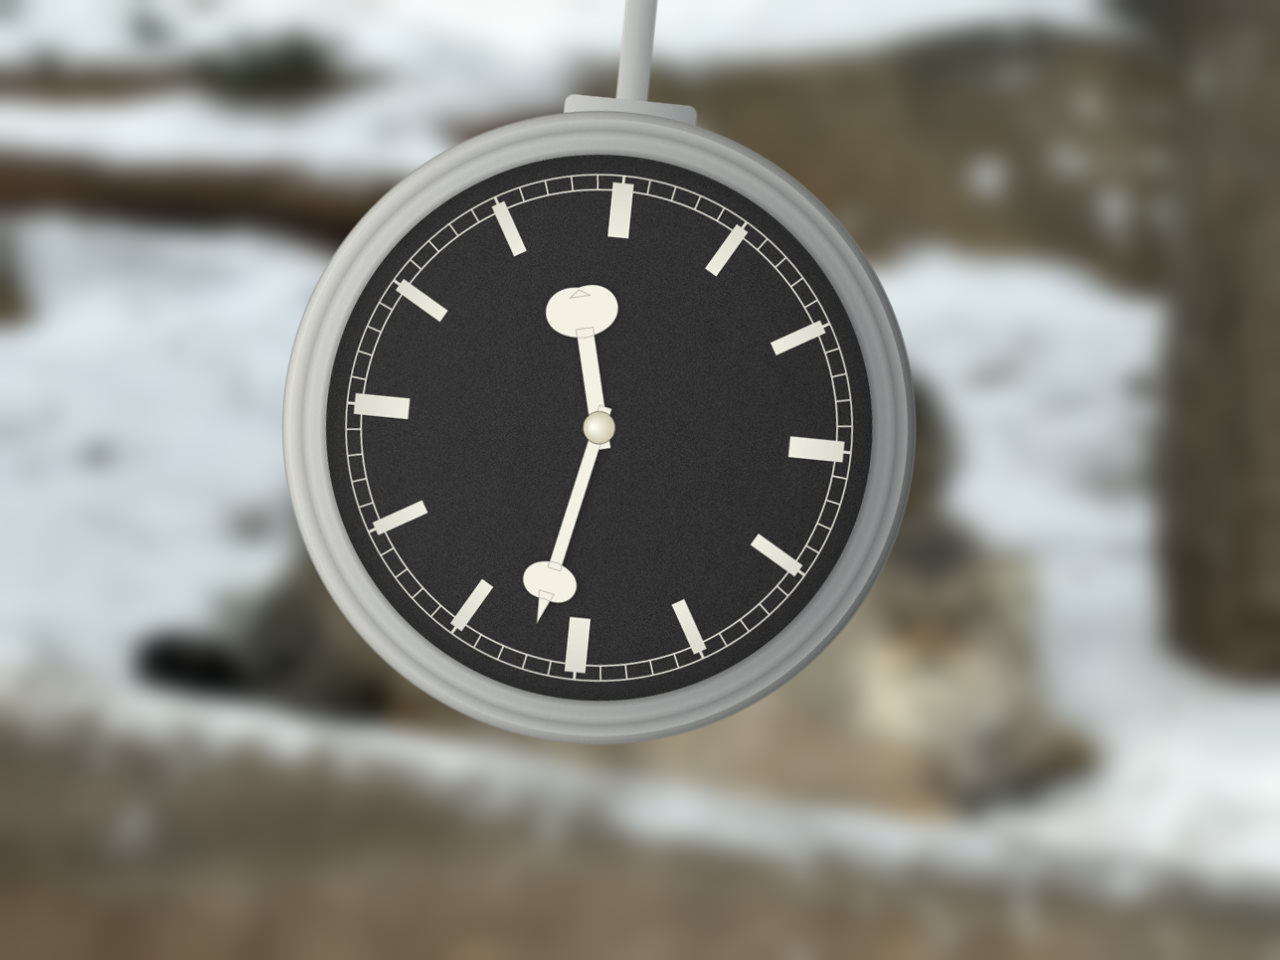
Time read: 11:32
